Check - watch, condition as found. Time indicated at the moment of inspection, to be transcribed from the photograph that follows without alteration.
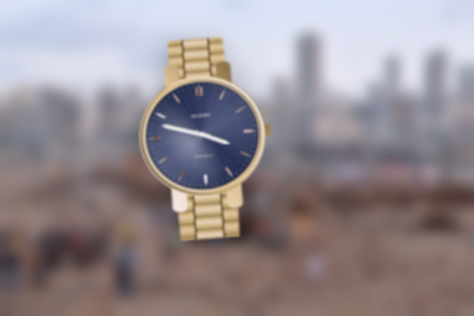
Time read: 3:48
